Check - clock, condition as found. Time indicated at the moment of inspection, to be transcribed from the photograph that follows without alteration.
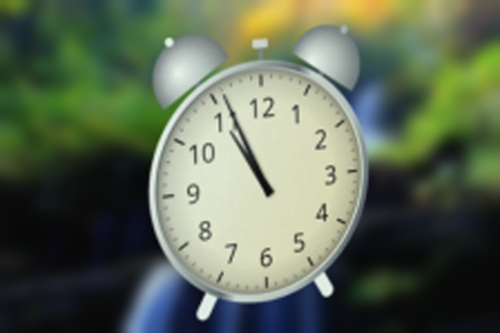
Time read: 10:56
